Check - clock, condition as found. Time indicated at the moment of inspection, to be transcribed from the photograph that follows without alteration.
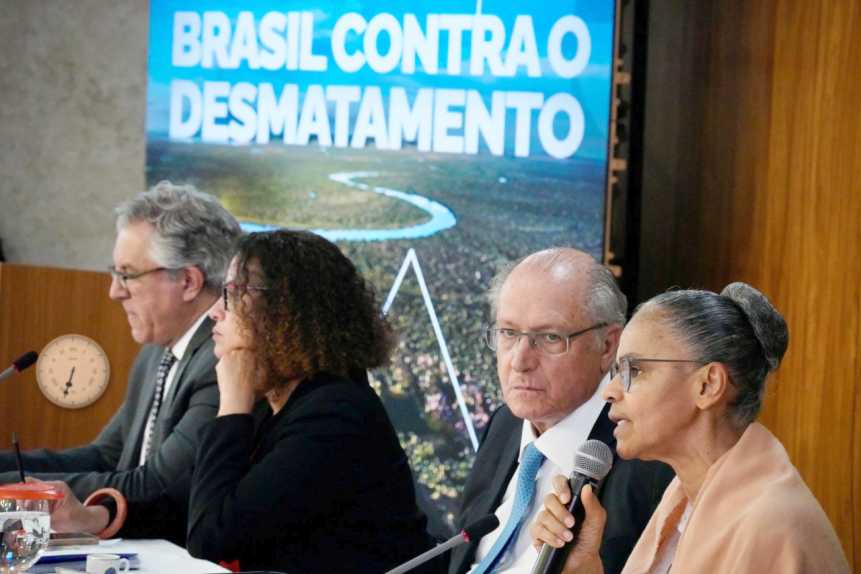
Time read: 6:33
